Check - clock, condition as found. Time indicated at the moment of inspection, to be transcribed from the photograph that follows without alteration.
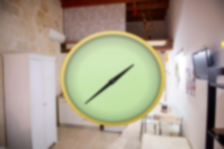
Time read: 1:38
